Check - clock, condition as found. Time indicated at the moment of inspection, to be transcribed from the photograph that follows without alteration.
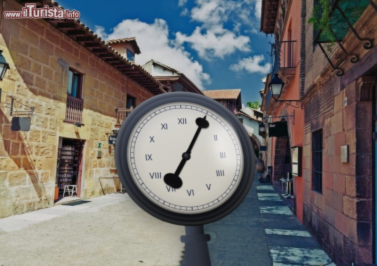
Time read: 7:05
